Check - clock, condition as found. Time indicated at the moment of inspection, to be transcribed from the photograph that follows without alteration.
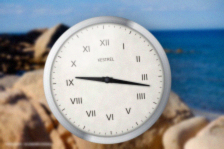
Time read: 9:17
